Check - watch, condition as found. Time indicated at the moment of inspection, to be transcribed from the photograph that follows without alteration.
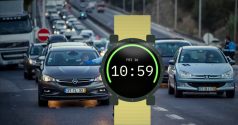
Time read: 10:59
